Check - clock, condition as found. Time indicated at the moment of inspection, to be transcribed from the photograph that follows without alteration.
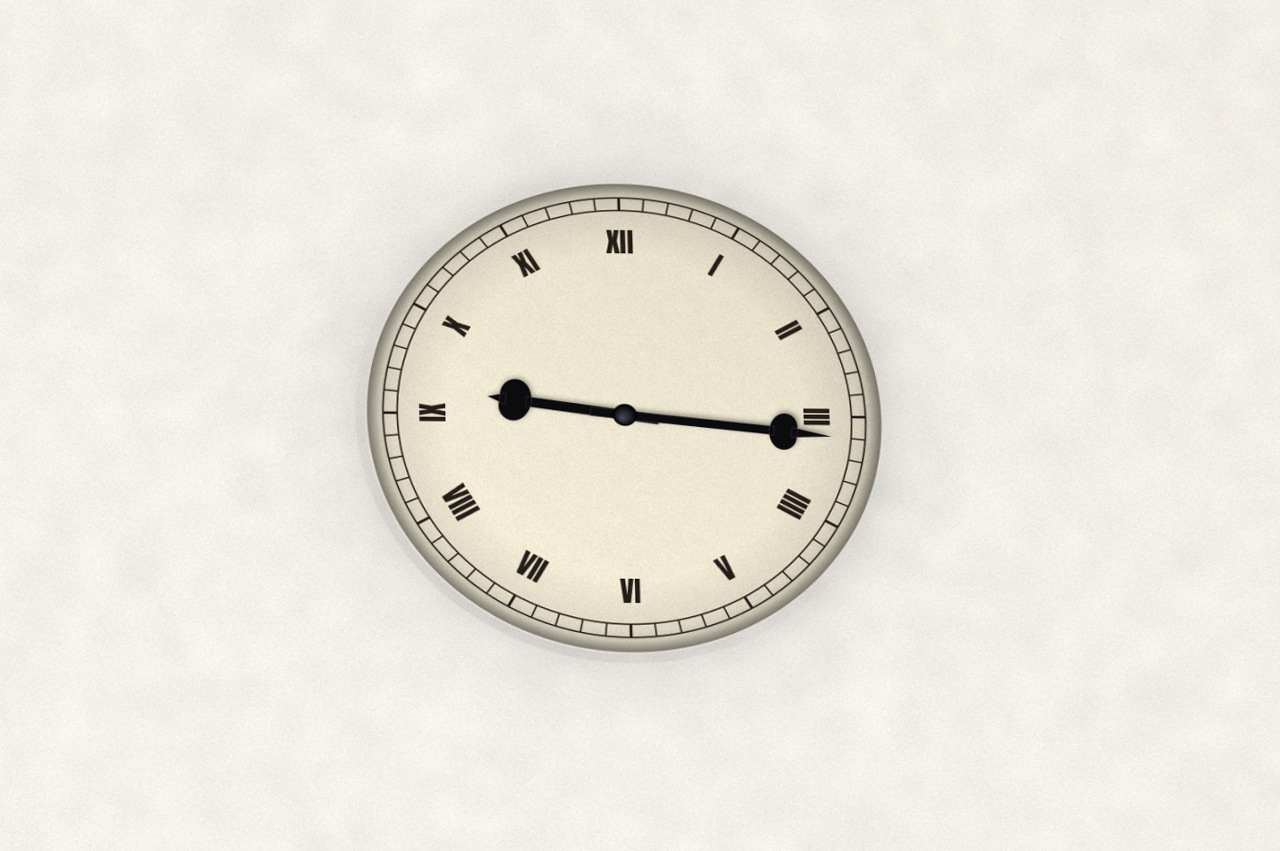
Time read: 9:16
